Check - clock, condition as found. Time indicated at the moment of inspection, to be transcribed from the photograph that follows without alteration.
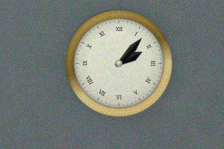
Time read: 2:07
